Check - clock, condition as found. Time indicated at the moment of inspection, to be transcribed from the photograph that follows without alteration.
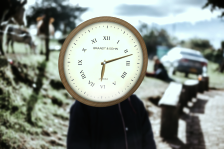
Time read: 6:12
